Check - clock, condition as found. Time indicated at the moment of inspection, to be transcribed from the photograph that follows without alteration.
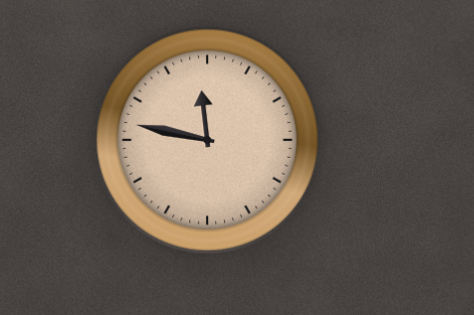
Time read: 11:47
